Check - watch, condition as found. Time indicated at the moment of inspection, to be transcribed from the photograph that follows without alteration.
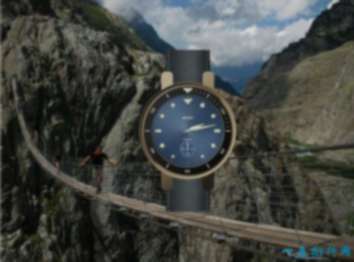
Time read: 2:13
